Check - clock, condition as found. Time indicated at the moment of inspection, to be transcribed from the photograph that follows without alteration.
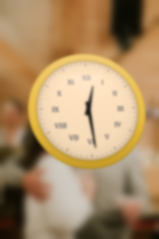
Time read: 12:29
